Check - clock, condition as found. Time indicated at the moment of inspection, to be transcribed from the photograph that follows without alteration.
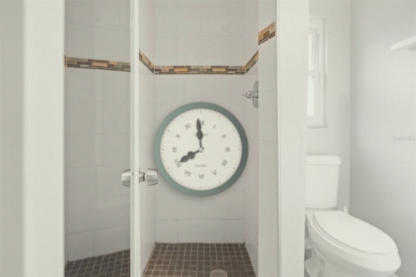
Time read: 7:59
